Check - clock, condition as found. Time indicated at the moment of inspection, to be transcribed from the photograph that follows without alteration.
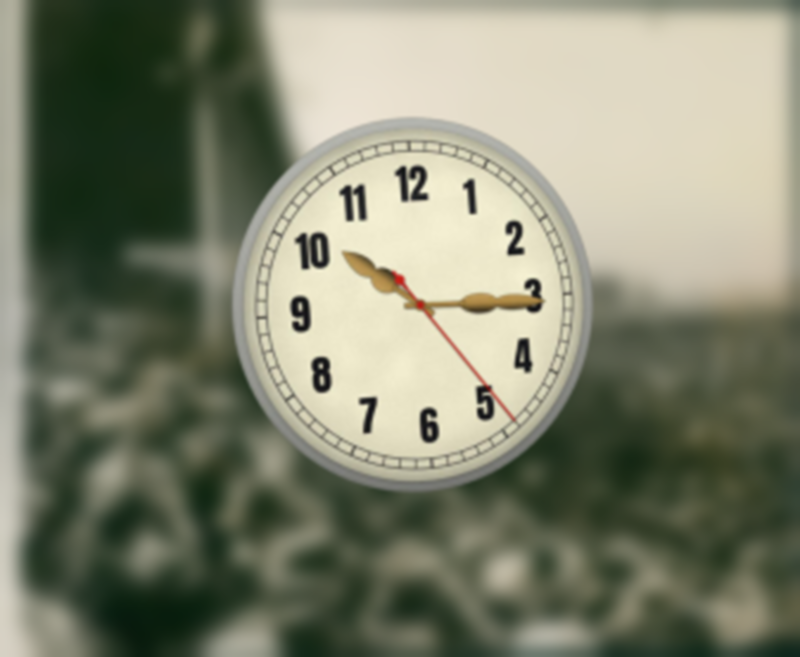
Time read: 10:15:24
